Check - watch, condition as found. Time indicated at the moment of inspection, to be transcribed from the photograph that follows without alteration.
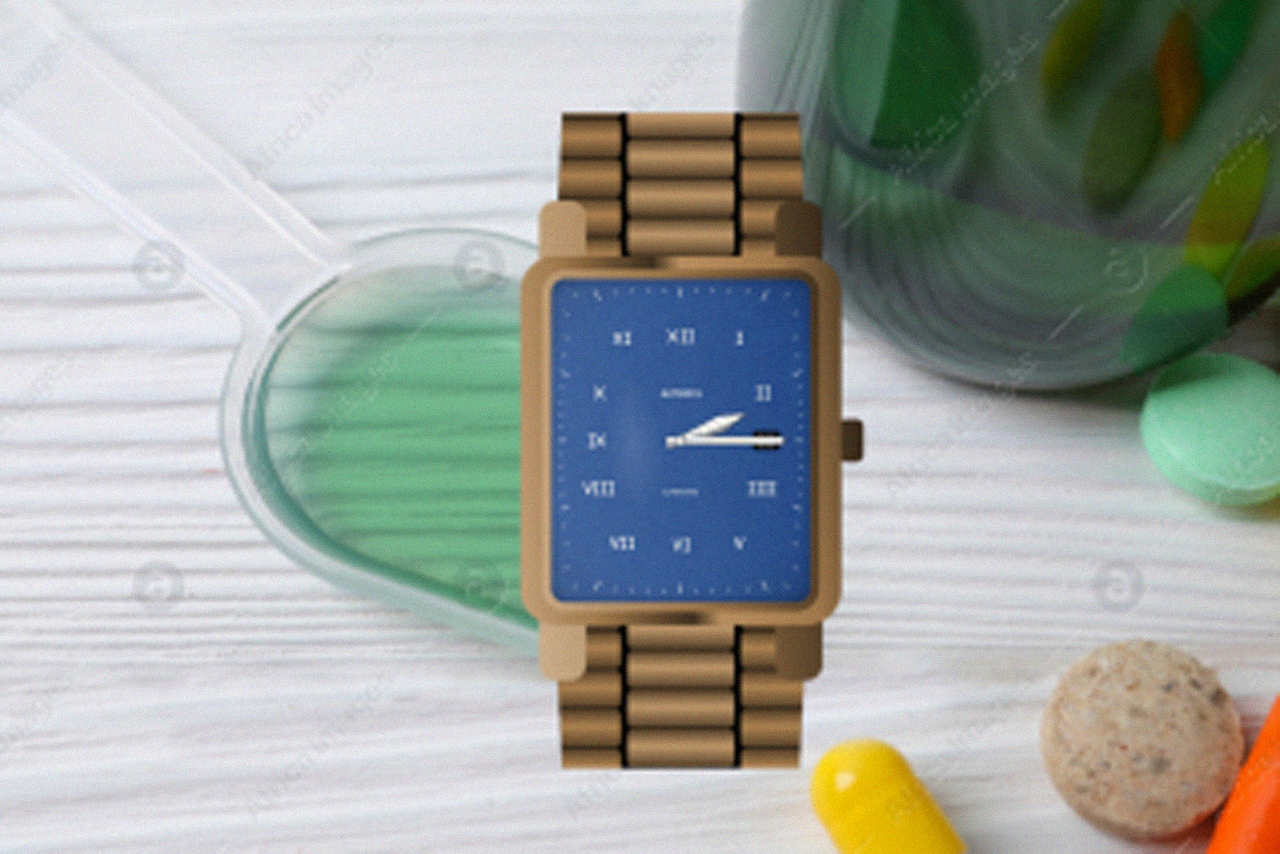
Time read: 2:15
